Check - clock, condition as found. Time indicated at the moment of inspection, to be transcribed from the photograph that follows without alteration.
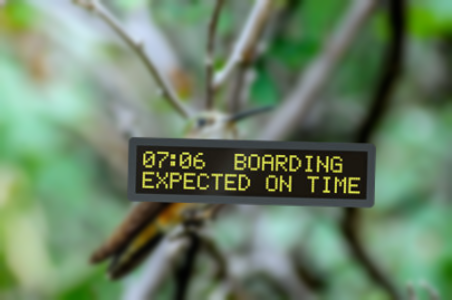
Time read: 7:06
